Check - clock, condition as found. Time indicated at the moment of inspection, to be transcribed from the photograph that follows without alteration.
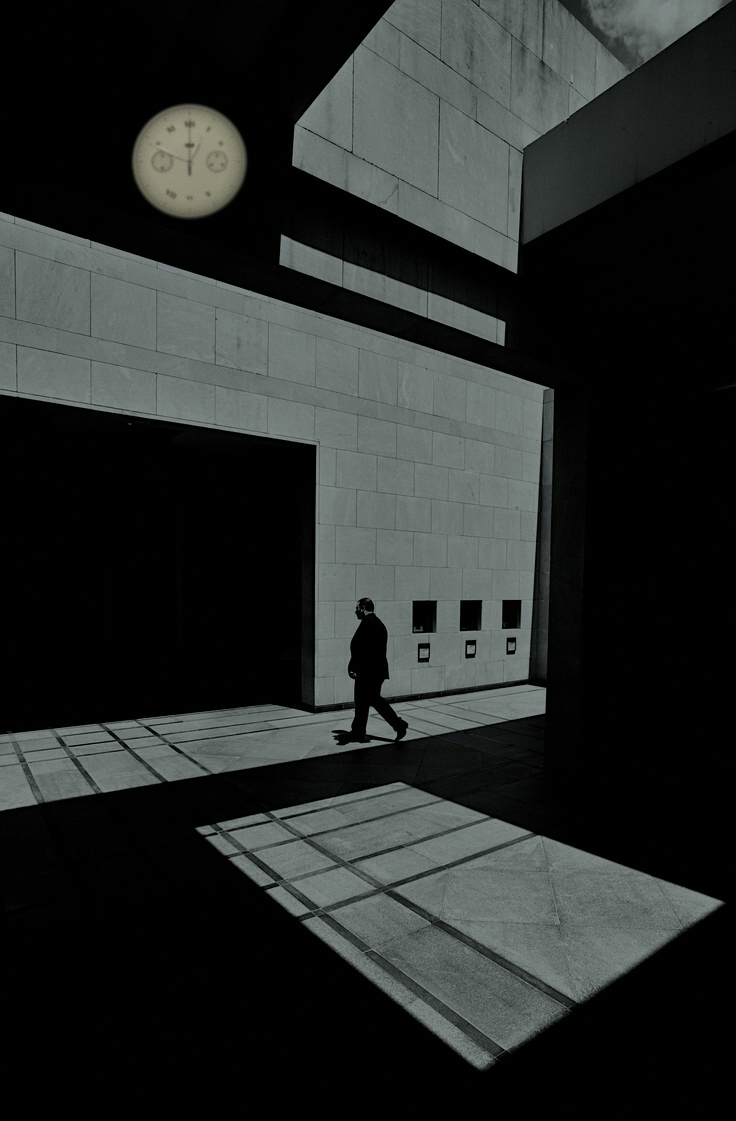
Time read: 12:49
